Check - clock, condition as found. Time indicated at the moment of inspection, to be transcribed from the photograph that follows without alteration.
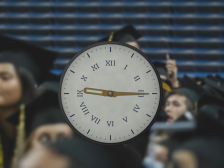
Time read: 9:15
